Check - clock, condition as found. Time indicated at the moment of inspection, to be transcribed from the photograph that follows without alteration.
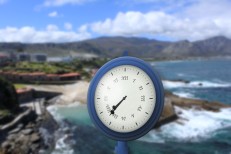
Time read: 7:37
